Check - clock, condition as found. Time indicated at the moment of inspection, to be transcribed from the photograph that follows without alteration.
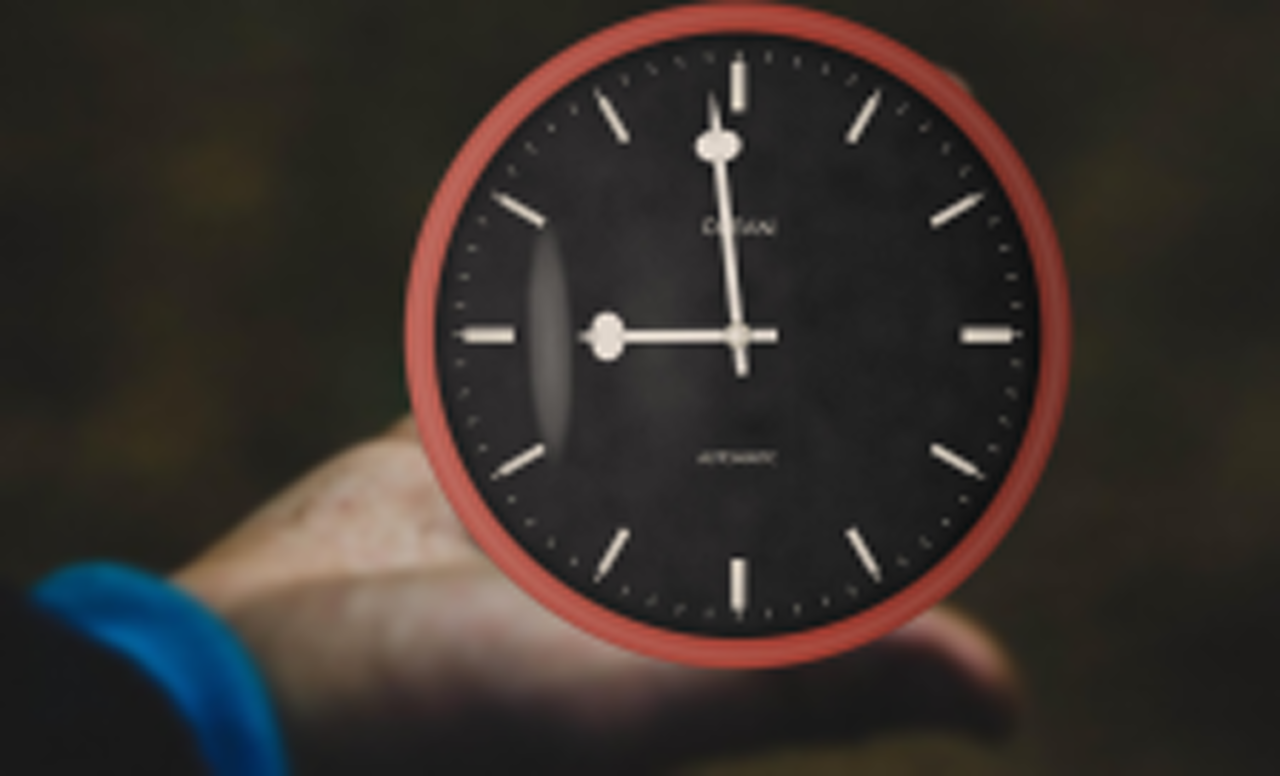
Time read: 8:59
